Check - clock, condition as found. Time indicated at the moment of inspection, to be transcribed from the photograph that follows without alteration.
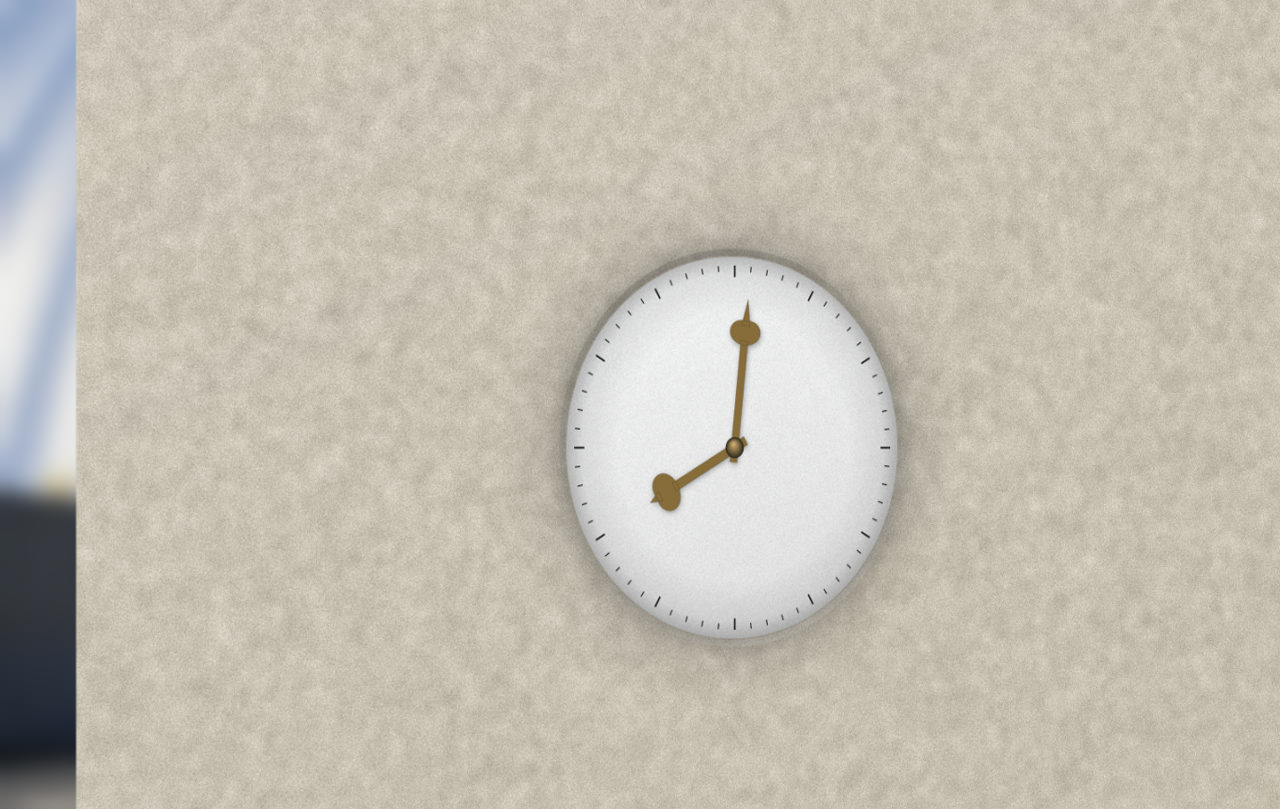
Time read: 8:01
